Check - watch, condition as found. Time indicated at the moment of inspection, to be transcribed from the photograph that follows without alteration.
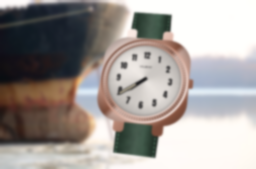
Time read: 7:39
